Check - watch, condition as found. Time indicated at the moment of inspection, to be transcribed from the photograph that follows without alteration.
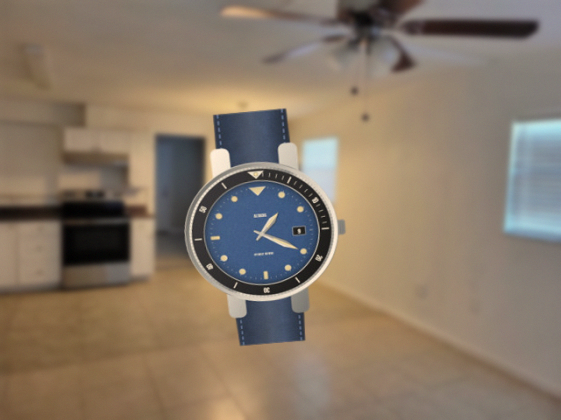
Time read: 1:20
